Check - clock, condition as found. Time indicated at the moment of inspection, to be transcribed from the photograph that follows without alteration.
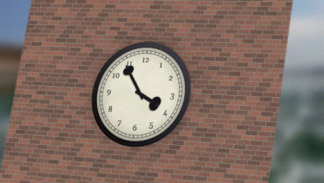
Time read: 3:54
